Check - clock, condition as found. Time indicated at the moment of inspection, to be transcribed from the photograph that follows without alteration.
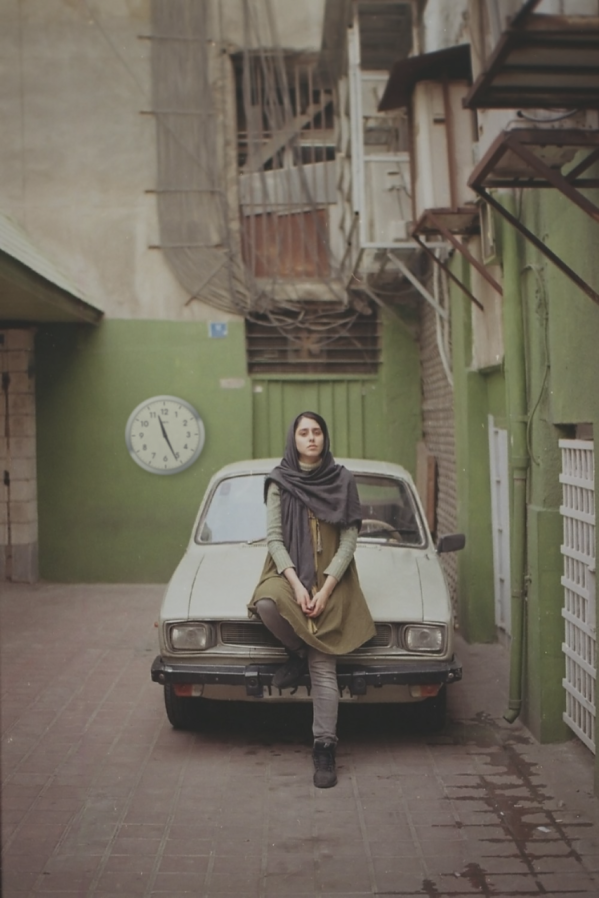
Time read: 11:26
